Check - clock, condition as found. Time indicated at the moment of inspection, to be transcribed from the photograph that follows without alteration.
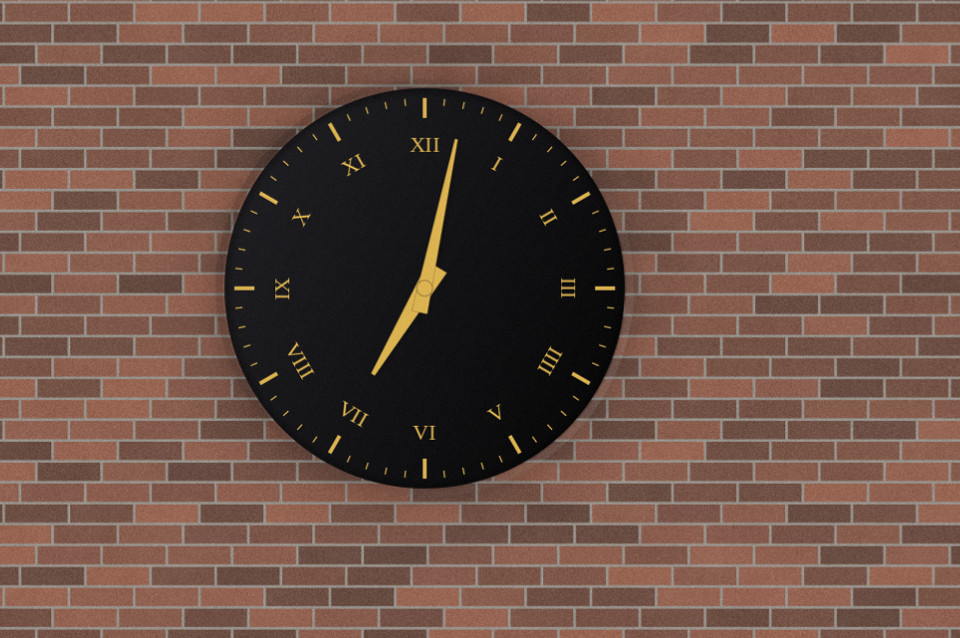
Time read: 7:02
